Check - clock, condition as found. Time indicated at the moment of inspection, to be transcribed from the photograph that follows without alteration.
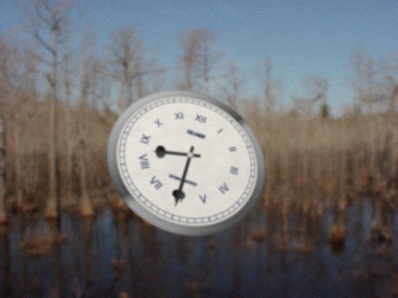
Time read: 8:30
